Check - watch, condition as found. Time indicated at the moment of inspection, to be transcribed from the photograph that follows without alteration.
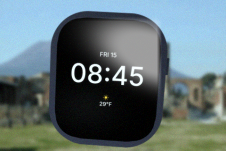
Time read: 8:45
